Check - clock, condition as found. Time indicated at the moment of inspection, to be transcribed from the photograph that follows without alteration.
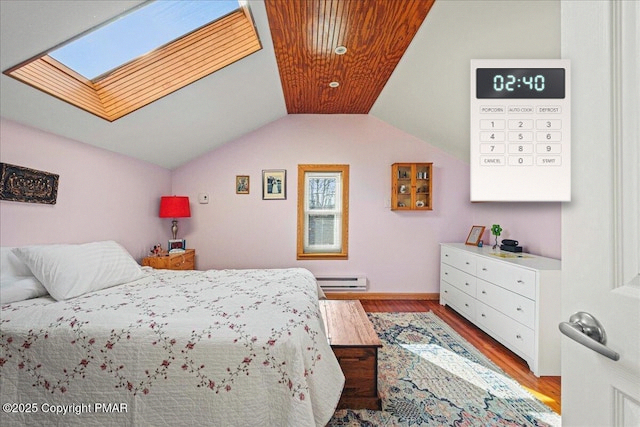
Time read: 2:40
